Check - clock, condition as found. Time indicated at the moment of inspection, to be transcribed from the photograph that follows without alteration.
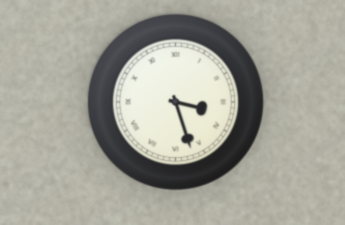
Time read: 3:27
